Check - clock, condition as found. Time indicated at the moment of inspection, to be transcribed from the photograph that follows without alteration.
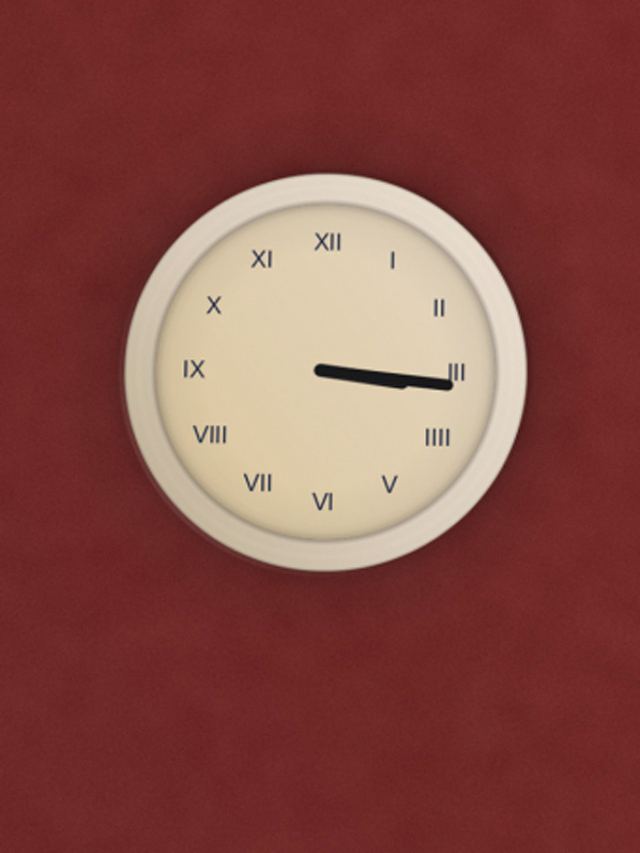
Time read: 3:16
